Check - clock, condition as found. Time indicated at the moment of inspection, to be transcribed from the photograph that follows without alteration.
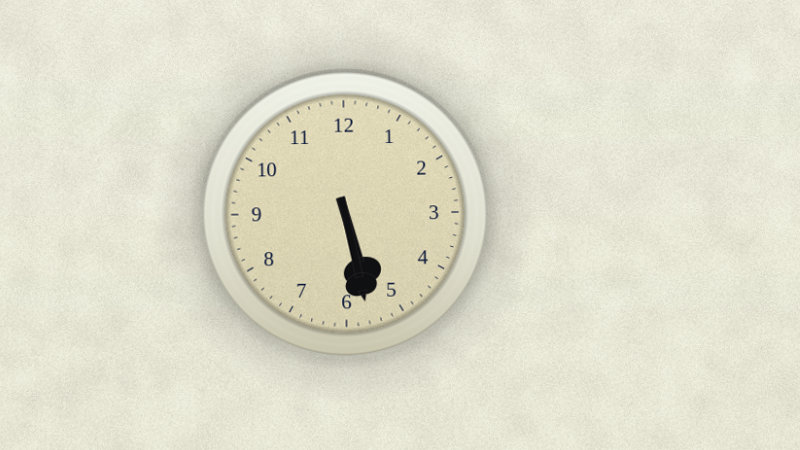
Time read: 5:28
